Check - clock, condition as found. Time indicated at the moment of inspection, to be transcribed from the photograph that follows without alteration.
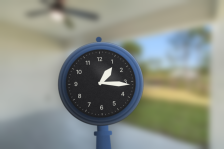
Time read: 1:16
